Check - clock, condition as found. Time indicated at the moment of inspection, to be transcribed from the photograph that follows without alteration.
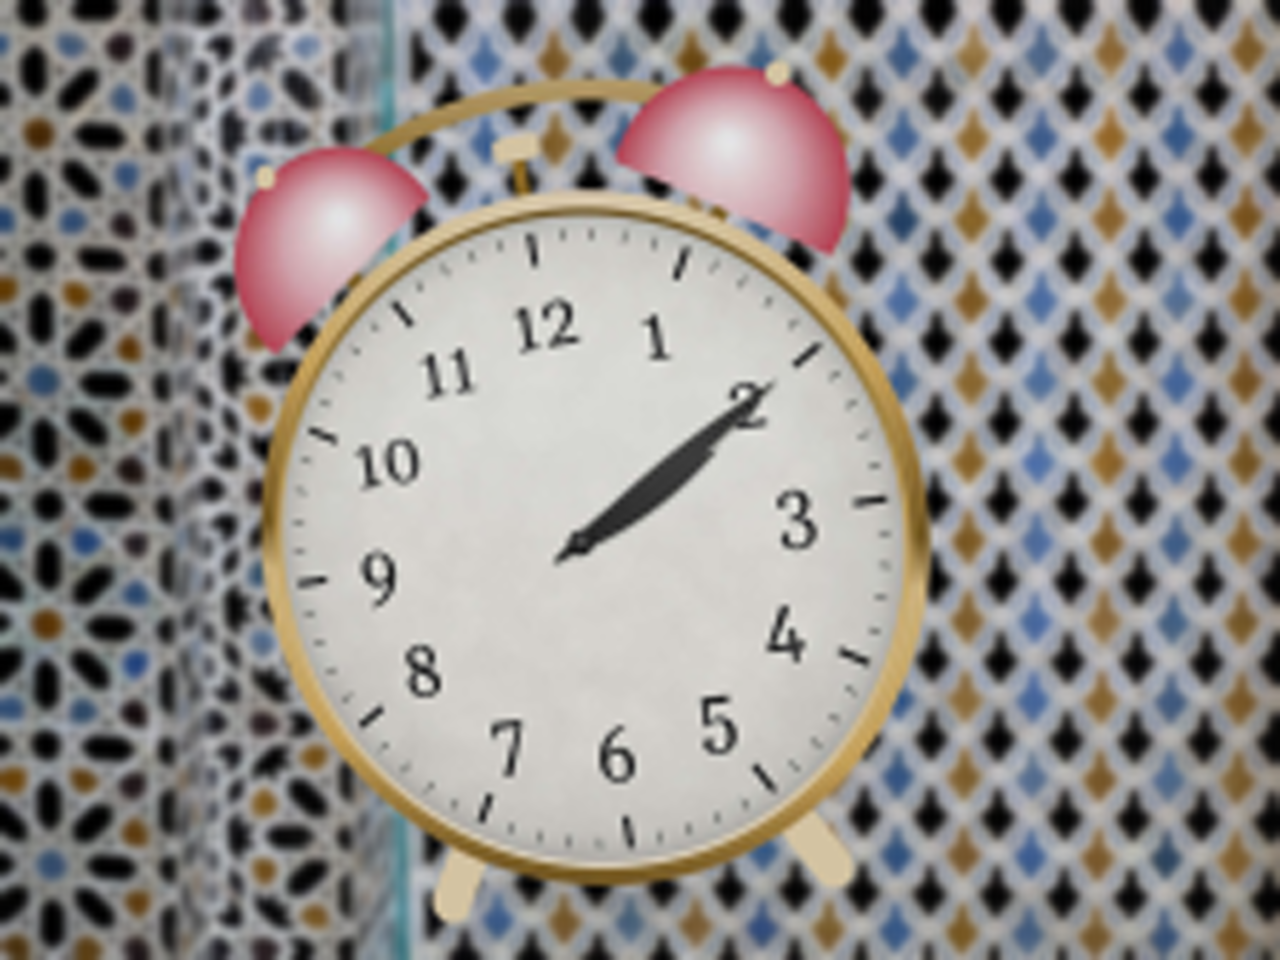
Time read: 2:10
